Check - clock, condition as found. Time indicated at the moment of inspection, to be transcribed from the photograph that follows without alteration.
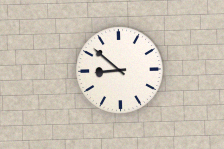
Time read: 8:52
